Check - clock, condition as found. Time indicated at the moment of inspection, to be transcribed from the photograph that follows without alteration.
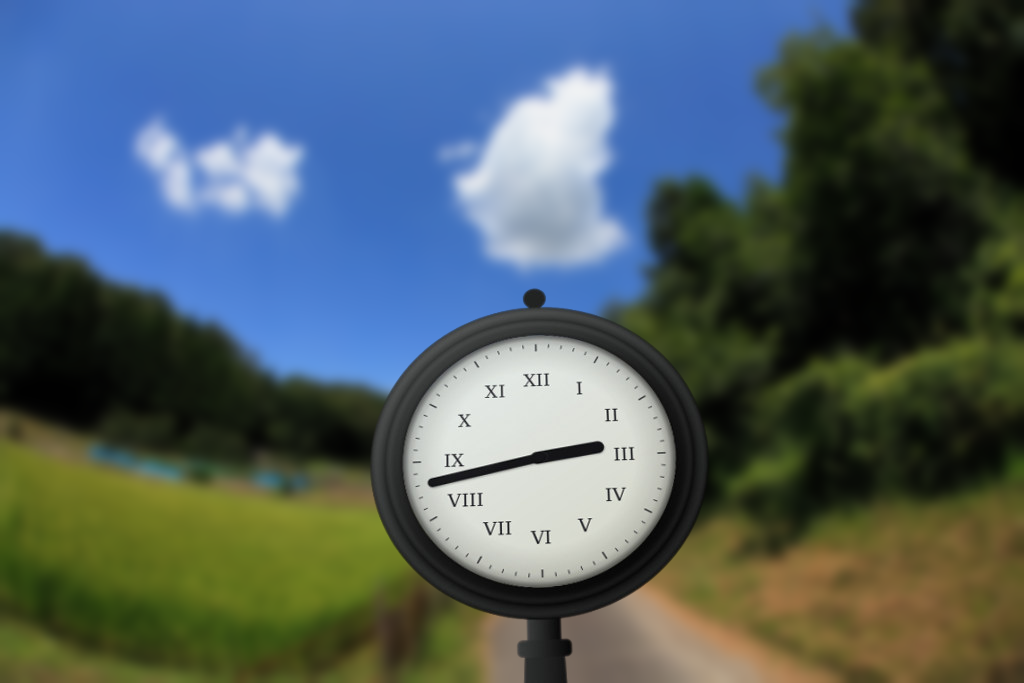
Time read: 2:43
